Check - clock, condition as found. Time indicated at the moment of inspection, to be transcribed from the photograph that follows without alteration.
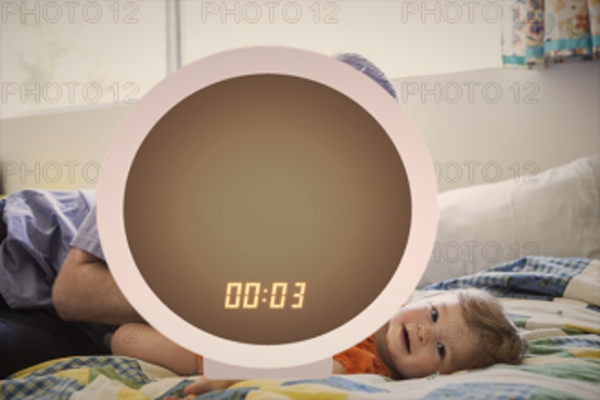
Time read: 0:03
